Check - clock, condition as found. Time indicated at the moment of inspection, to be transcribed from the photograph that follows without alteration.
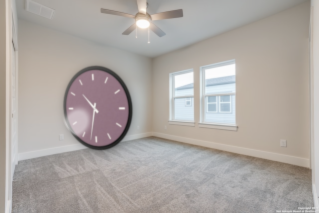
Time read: 10:32
